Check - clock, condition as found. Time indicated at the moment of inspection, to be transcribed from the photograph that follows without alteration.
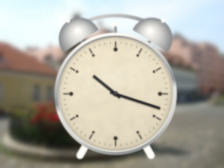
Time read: 10:18
